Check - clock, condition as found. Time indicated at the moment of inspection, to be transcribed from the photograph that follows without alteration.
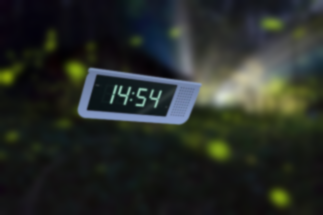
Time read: 14:54
